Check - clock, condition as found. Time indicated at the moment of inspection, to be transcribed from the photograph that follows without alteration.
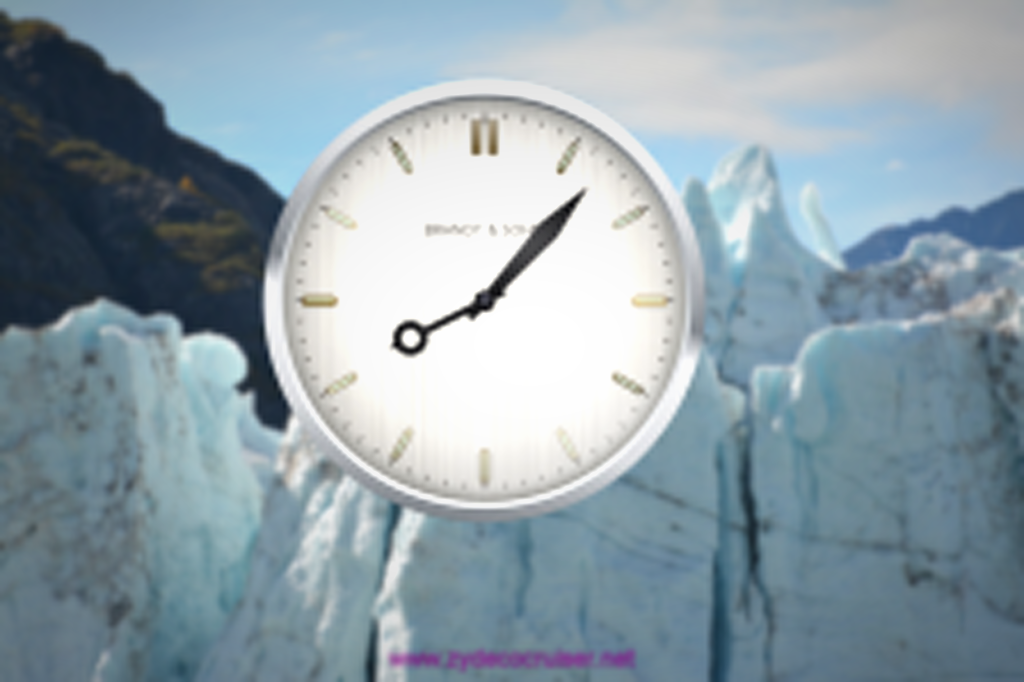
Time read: 8:07
